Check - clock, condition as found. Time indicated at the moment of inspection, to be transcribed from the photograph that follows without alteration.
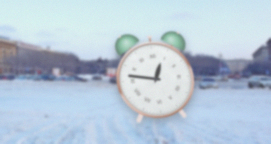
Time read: 12:47
